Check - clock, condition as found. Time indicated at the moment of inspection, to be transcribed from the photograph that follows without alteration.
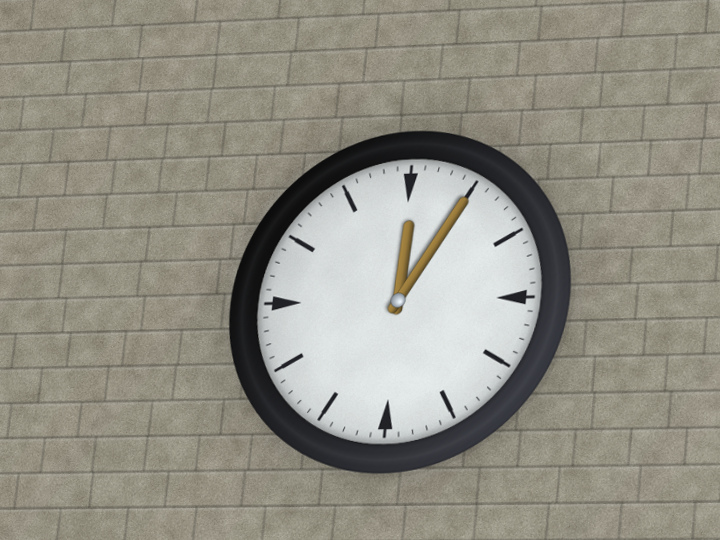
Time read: 12:05
